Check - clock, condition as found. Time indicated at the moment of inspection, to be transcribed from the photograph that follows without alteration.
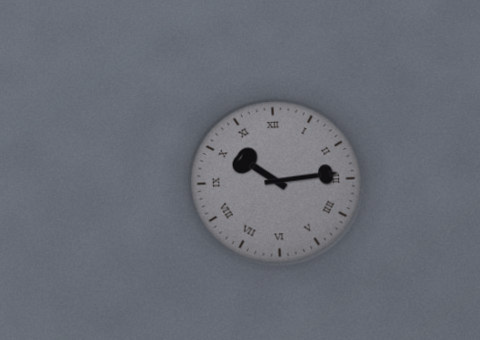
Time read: 10:14
